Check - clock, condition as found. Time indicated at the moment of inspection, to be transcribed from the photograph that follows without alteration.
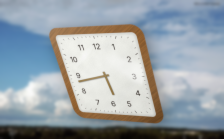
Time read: 5:43
